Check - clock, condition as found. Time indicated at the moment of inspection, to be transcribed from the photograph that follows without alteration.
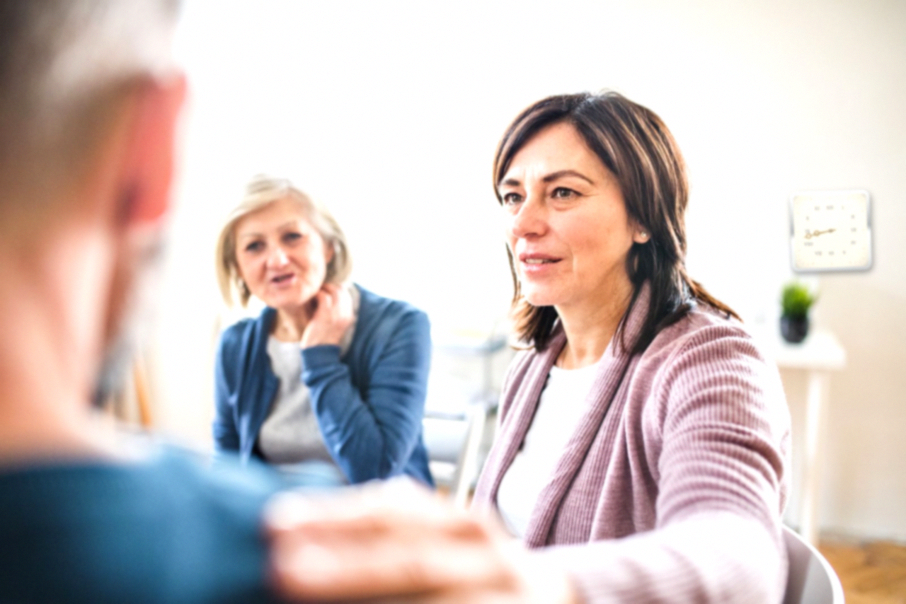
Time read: 8:43
